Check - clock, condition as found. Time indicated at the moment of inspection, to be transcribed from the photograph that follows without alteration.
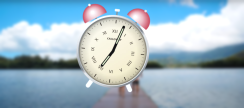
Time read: 7:03
